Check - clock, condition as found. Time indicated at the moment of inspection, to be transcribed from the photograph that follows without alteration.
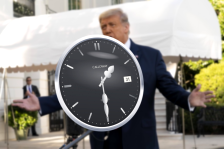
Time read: 1:30
